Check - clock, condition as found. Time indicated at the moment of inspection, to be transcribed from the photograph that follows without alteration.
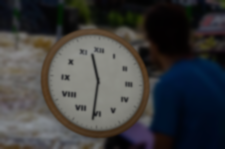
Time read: 11:31
